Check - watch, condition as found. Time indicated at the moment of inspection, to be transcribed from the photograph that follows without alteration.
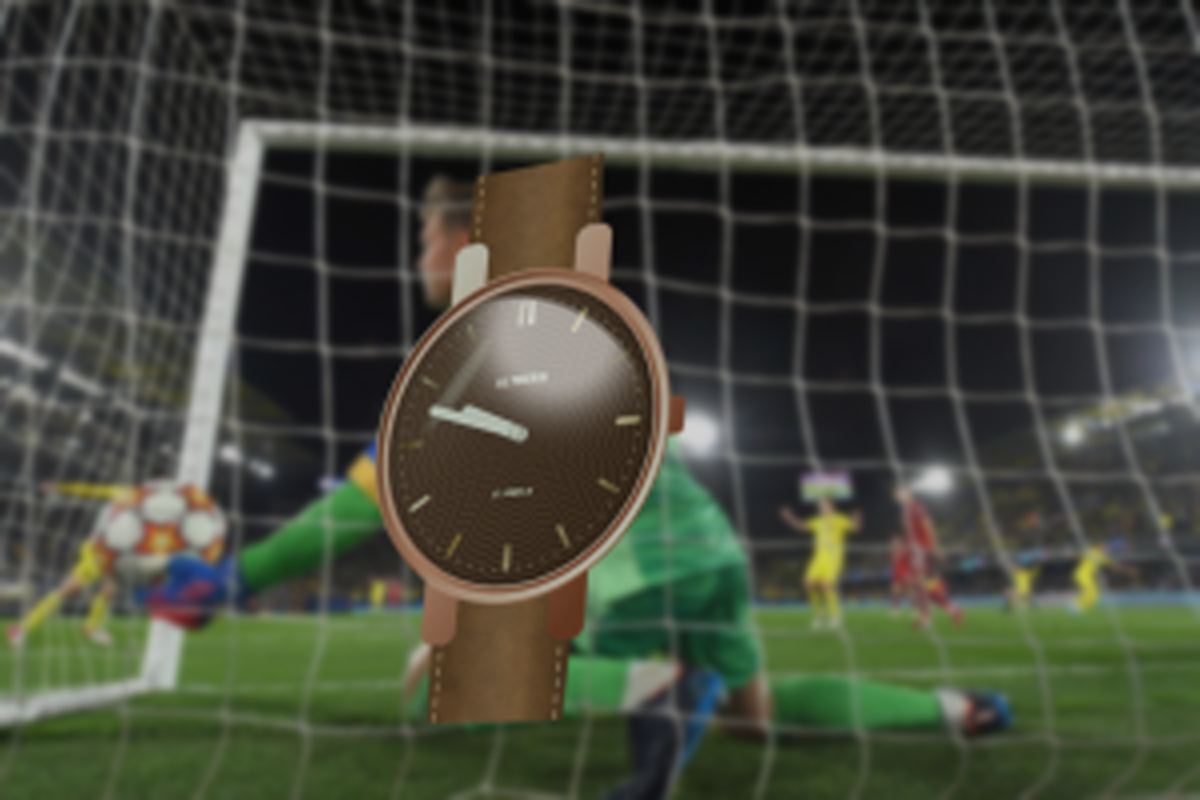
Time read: 9:48
